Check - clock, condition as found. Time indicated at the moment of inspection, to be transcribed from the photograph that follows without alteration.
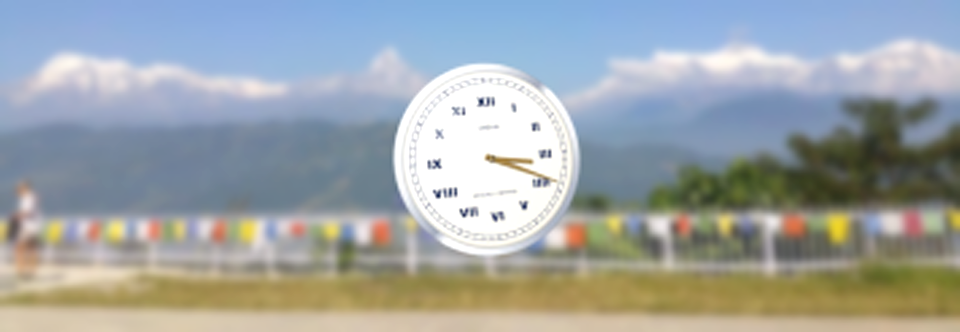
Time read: 3:19
